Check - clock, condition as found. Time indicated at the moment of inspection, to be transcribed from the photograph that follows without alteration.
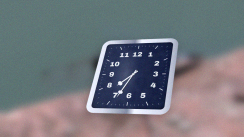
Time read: 7:34
